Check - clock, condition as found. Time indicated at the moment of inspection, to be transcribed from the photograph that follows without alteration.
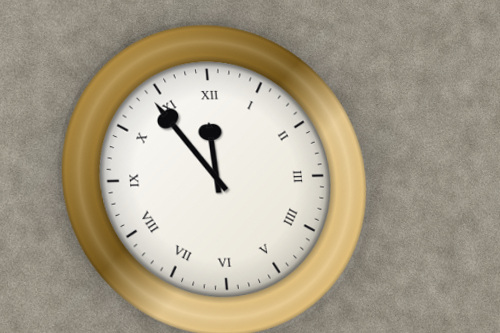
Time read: 11:54
